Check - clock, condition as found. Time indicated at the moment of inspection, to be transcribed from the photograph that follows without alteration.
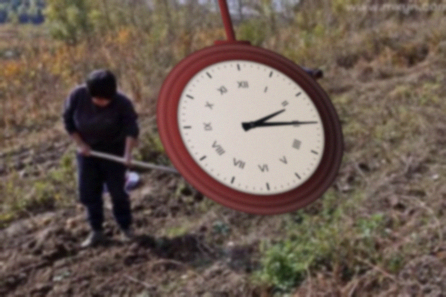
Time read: 2:15
